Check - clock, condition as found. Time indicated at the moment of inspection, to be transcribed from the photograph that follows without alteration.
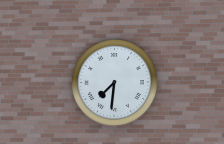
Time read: 7:31
